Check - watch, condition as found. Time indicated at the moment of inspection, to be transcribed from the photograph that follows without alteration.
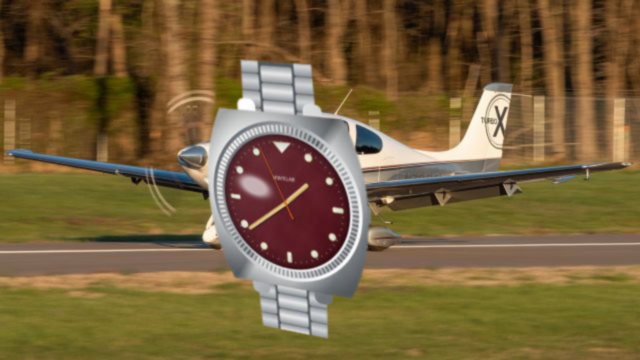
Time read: 1:38:56
